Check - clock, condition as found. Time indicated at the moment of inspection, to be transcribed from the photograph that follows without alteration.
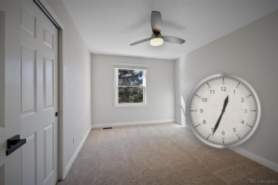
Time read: 12:34
